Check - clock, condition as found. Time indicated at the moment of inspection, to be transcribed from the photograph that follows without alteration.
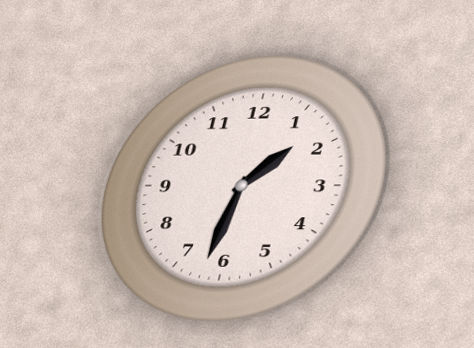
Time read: 1:32
